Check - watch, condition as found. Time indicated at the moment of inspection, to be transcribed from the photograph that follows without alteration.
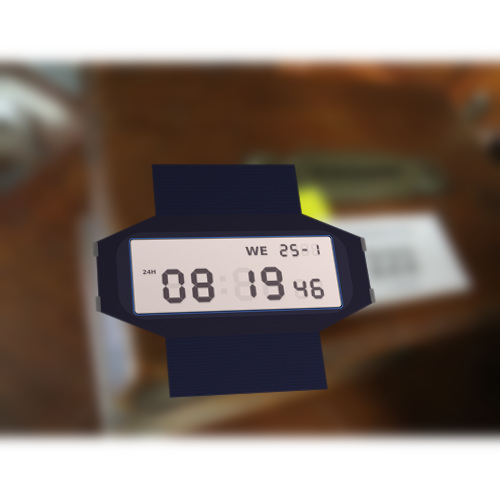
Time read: 8:19:46
